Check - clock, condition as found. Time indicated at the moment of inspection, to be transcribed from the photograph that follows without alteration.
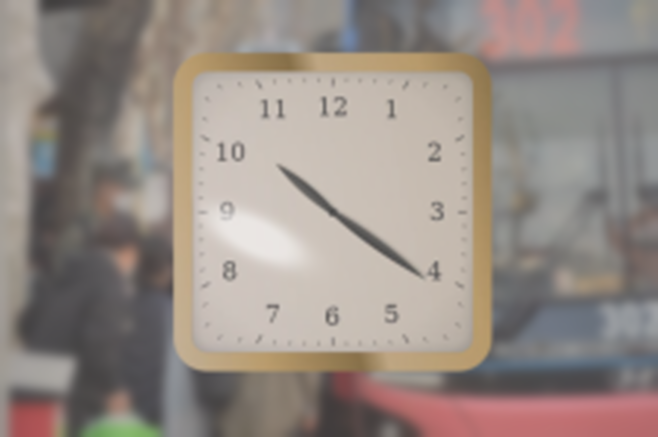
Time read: 10:21
